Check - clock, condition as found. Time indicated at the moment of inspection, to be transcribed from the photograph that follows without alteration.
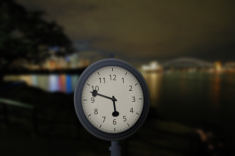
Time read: 5:48
